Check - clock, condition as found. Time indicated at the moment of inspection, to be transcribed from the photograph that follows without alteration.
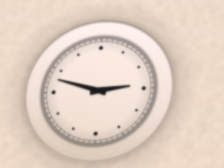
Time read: 2:48
